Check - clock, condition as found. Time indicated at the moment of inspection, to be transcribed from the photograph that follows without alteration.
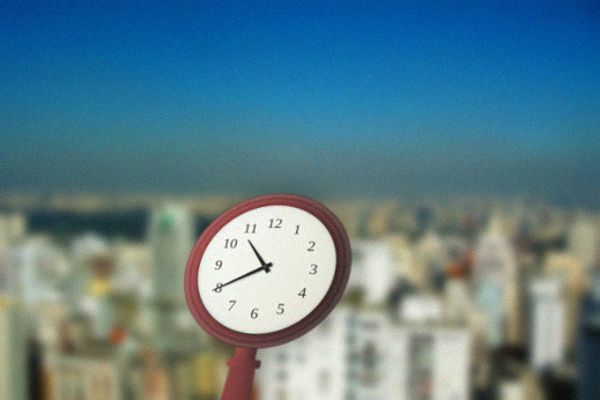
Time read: 10:40
